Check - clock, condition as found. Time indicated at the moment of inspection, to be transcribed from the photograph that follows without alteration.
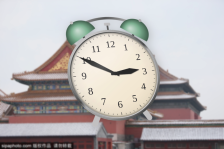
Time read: 2:50
